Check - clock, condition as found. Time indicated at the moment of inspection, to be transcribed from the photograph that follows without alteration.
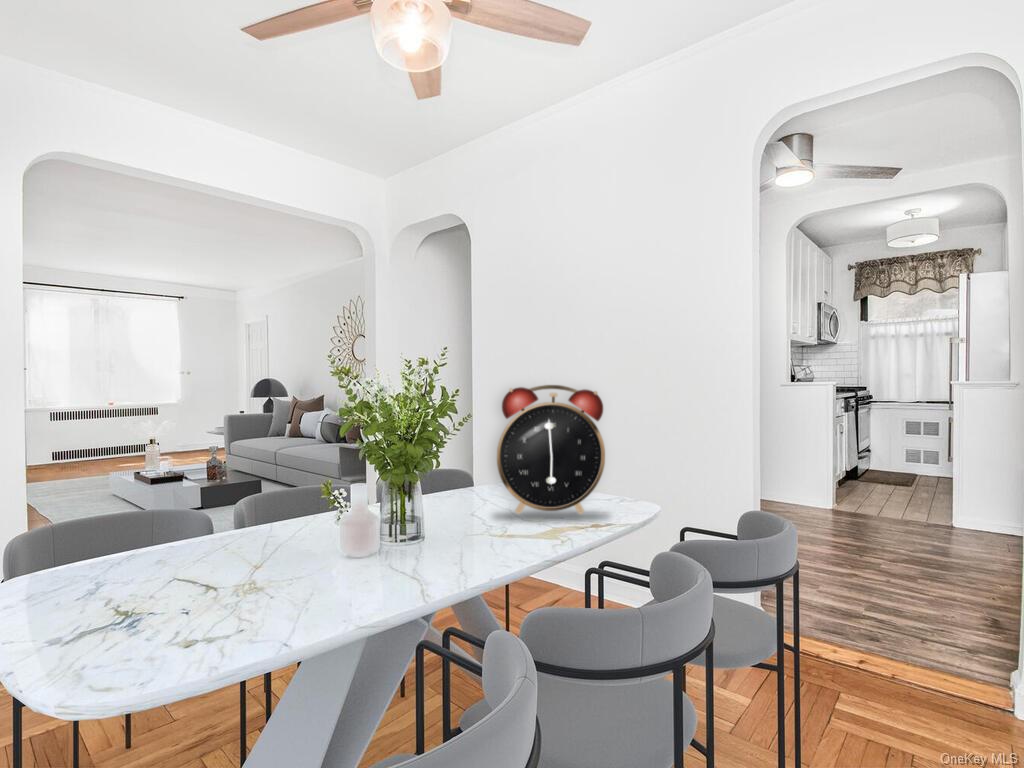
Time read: 5:59
